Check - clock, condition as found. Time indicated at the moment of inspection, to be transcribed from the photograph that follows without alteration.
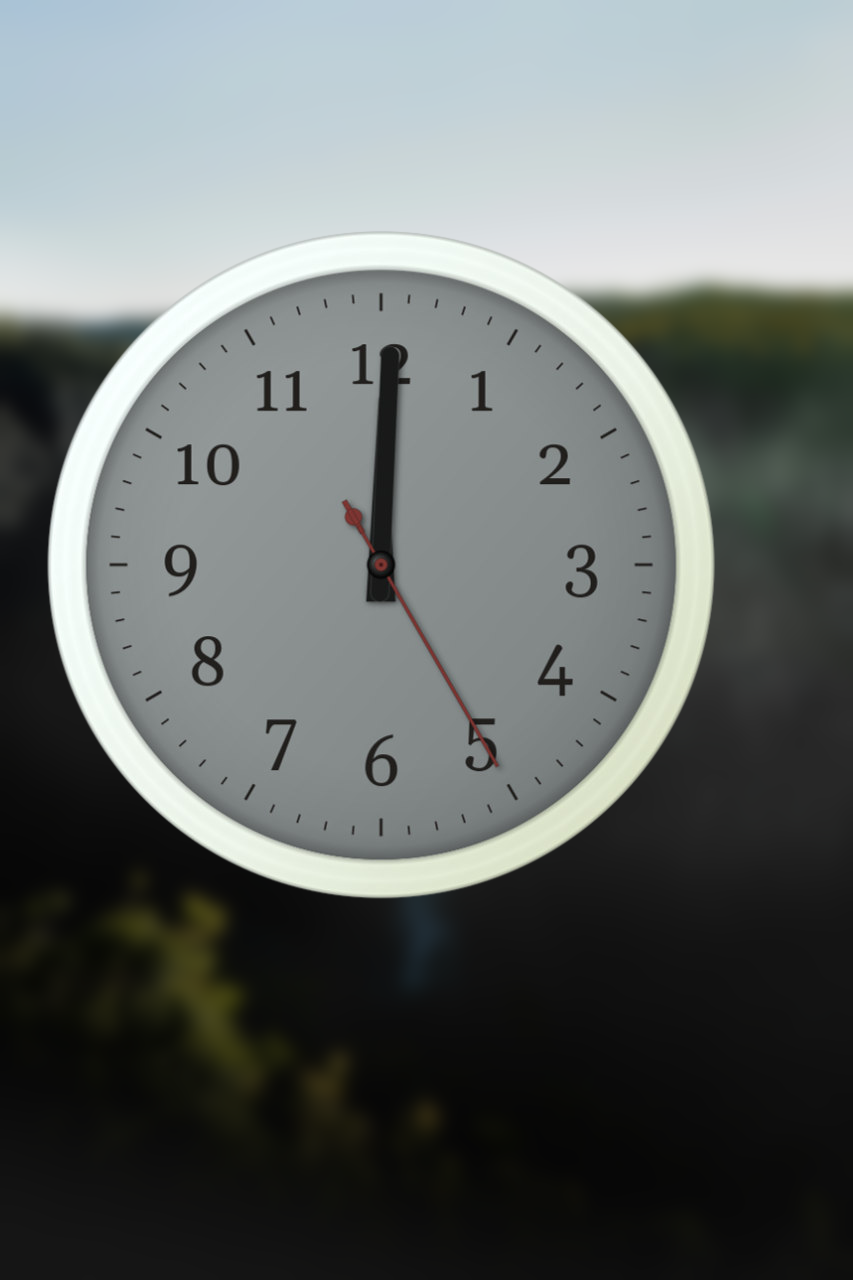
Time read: 12:00:25
